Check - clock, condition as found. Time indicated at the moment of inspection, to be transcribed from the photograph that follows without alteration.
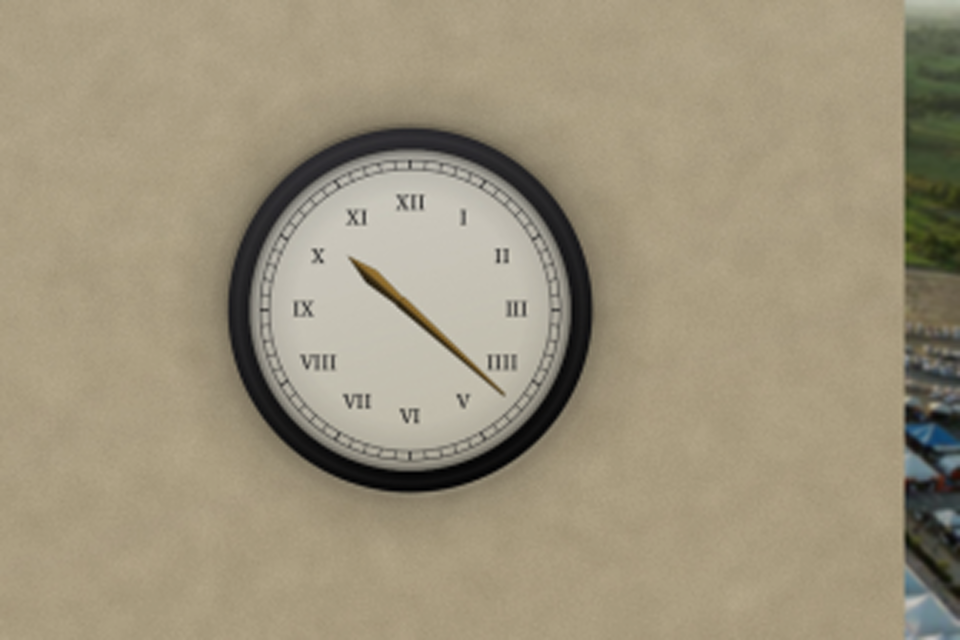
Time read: 10:22
